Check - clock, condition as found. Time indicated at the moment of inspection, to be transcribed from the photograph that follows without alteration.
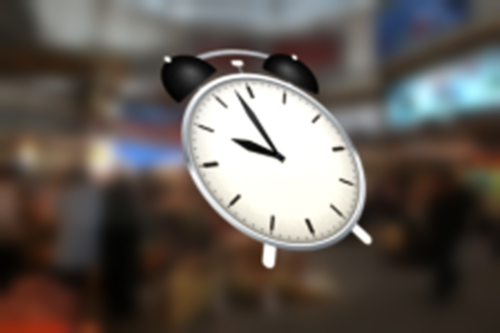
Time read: 9:58
